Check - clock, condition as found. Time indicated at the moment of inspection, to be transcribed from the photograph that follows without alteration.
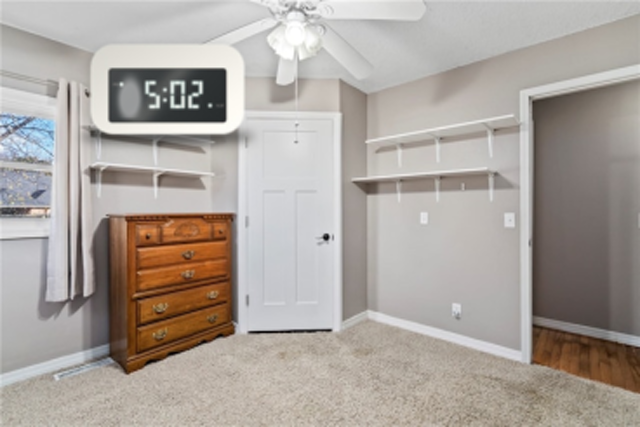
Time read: 5:02
